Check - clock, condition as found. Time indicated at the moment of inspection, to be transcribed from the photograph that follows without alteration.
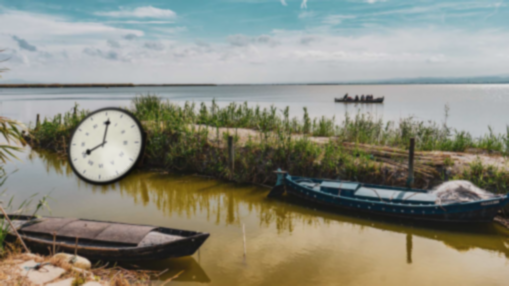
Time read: 8:01
